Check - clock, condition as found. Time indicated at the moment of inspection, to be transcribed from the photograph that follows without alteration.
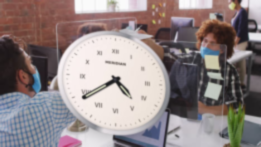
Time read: 4:39
